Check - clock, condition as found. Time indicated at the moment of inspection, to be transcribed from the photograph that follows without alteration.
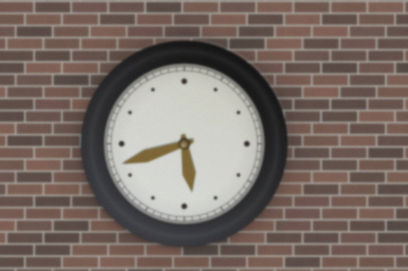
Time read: 5:42
